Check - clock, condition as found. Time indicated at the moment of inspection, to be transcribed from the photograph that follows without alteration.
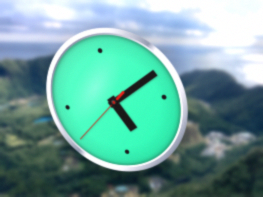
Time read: 5:10:39
